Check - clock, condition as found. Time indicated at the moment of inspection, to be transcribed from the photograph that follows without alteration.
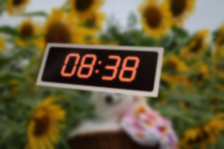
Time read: 8:38
